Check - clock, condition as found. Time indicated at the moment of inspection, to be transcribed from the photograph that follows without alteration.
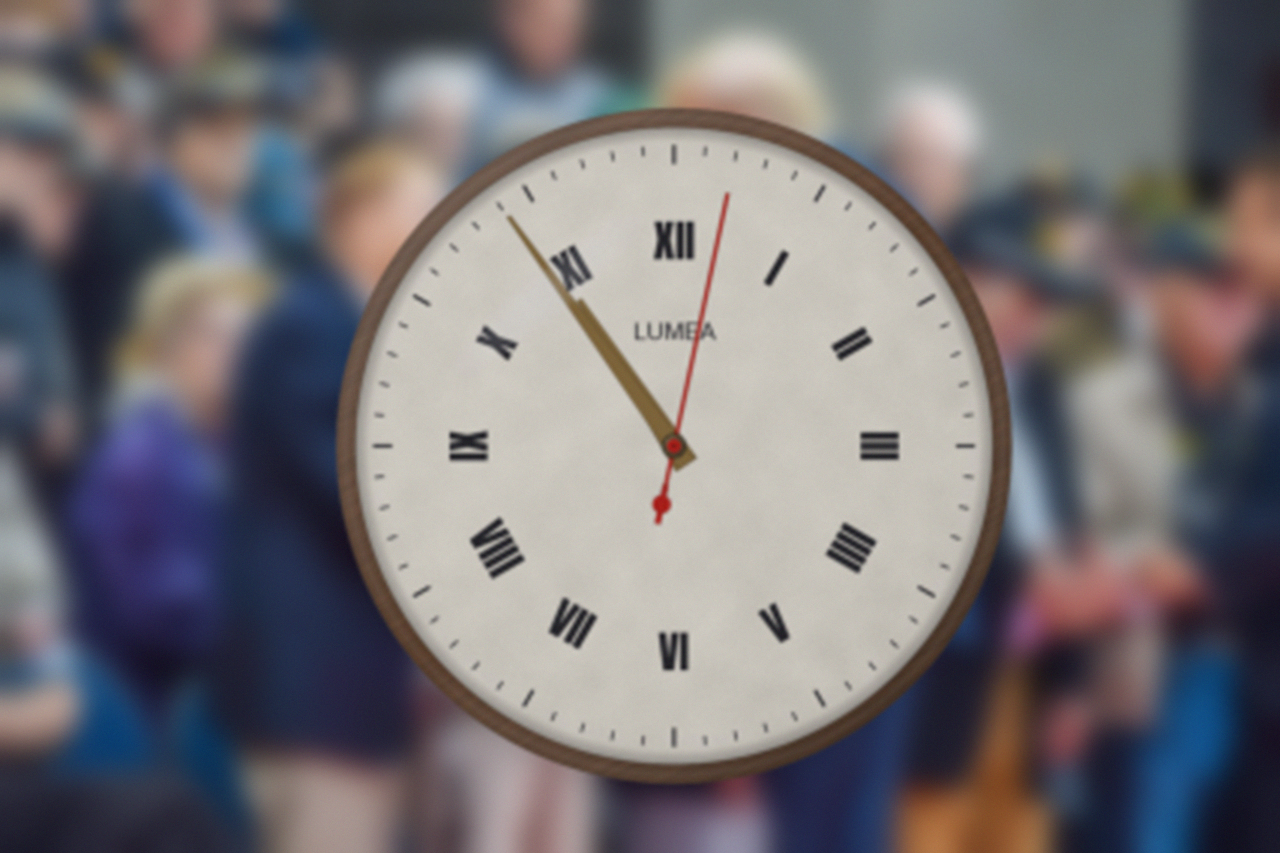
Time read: 10:54:02
